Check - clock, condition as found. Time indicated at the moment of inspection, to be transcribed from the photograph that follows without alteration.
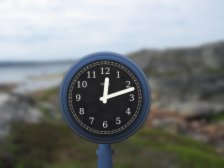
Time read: 12:12
